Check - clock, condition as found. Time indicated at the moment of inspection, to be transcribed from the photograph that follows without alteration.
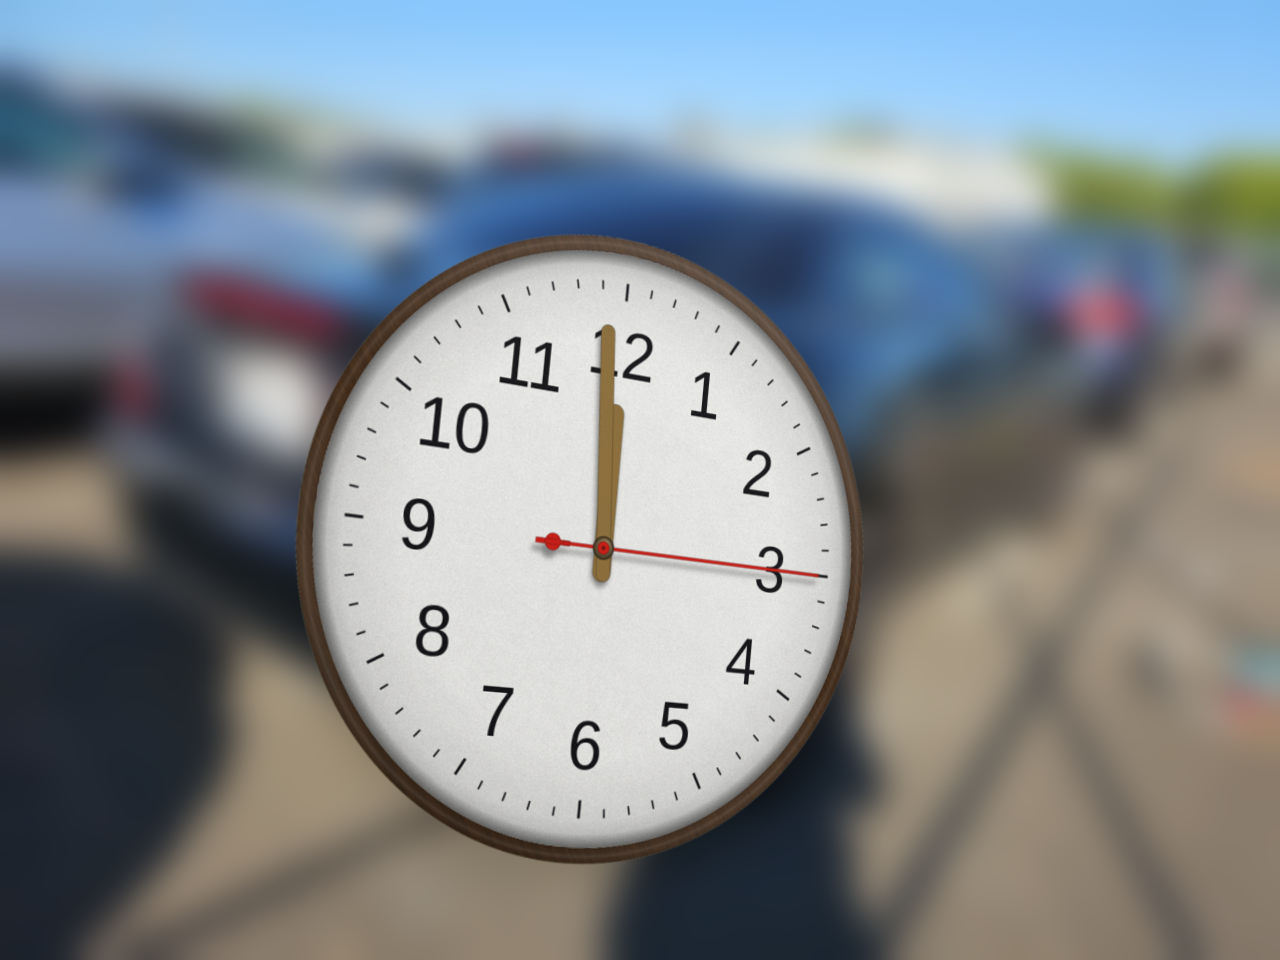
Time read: 11:59:15
